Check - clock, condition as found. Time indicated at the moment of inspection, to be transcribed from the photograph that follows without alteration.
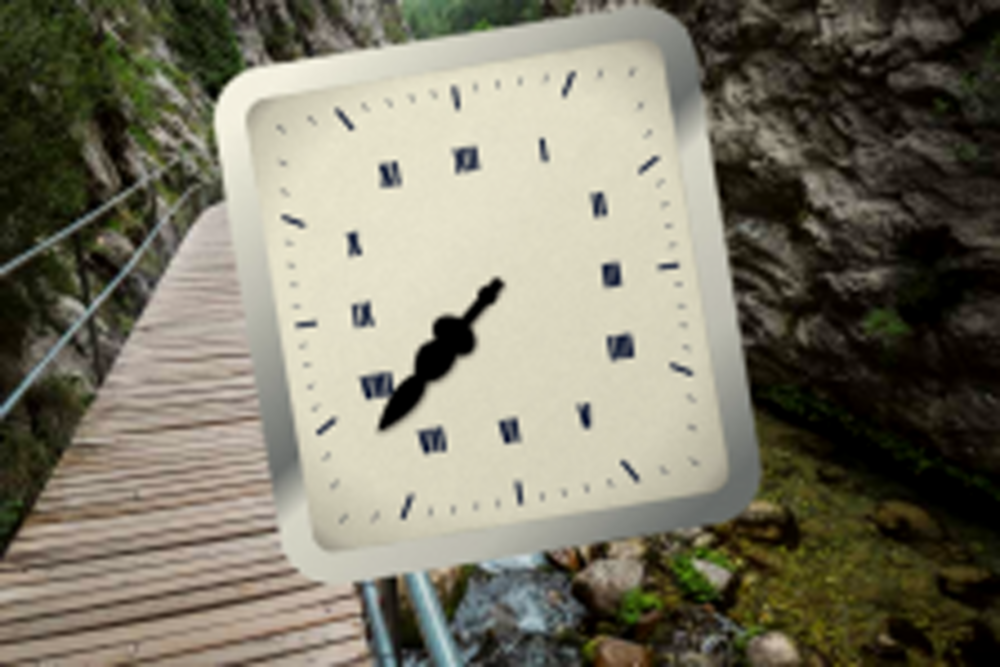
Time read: 7:38
